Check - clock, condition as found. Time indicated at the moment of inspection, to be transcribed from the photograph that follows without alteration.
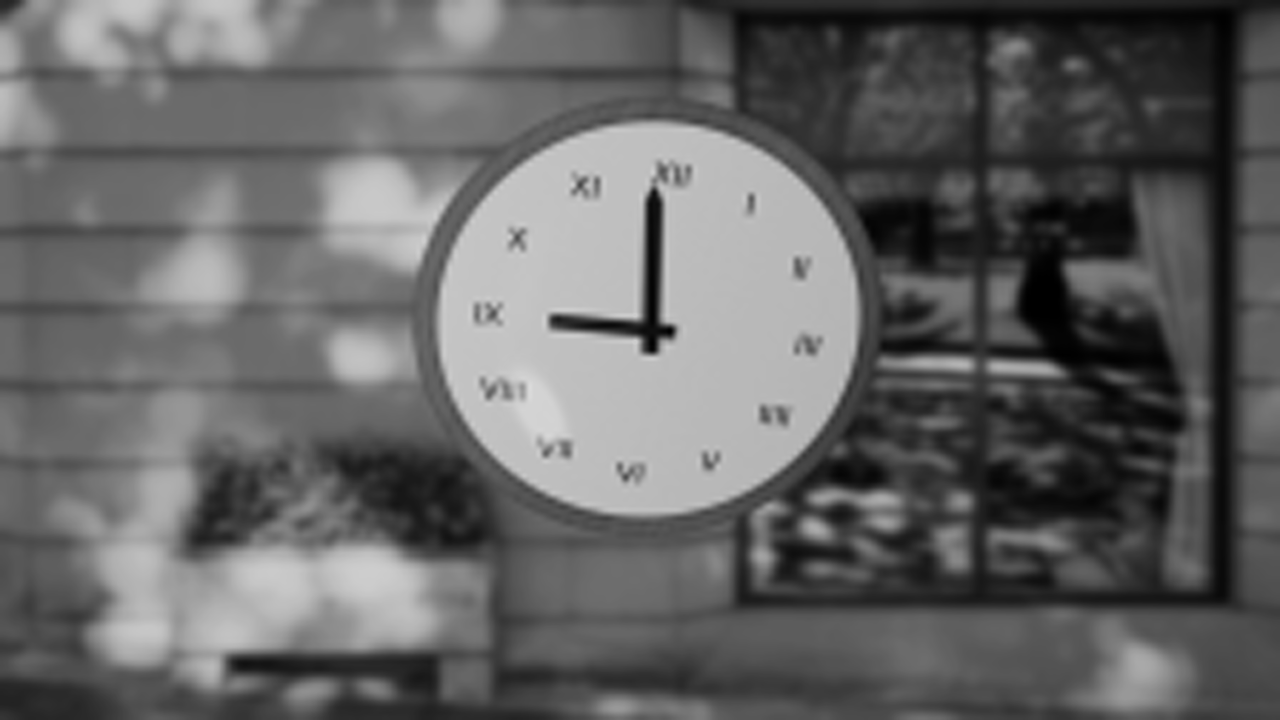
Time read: 8:59
